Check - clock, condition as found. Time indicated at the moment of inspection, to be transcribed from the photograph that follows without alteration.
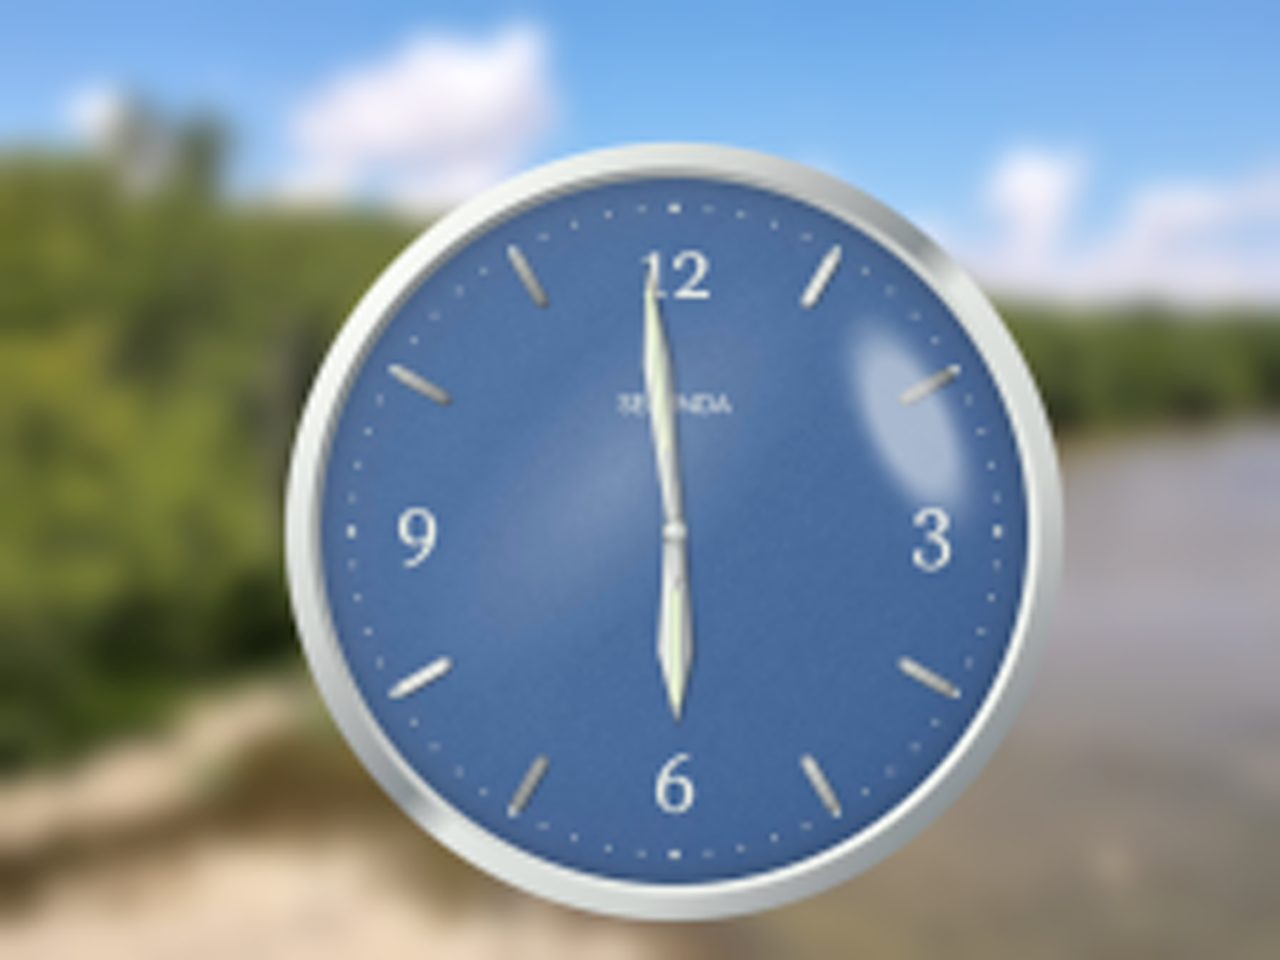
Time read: 5:59
